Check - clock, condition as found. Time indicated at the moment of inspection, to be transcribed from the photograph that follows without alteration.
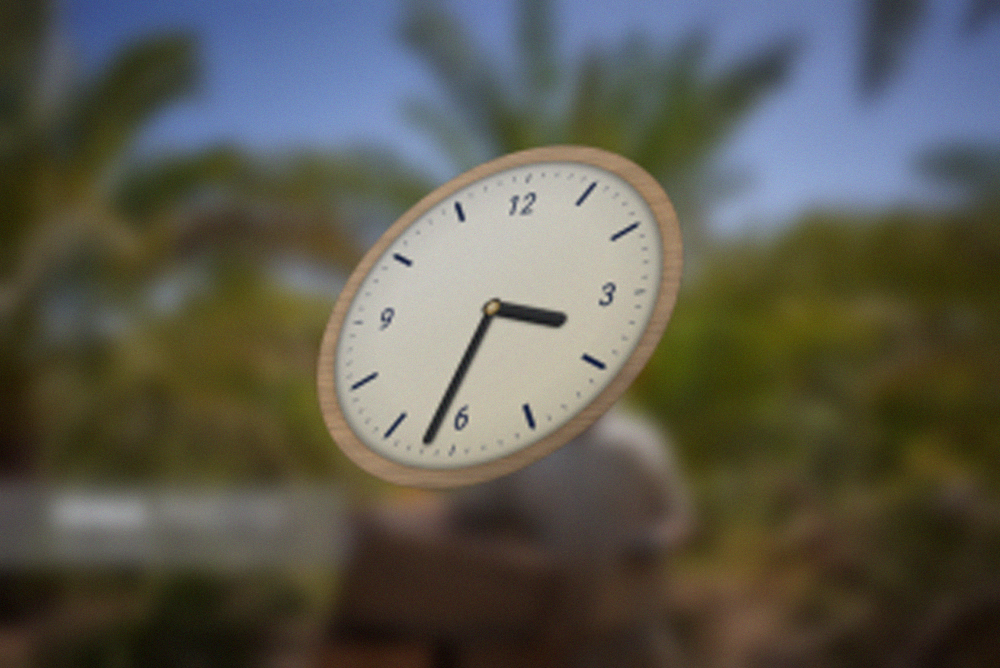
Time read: 3:32
